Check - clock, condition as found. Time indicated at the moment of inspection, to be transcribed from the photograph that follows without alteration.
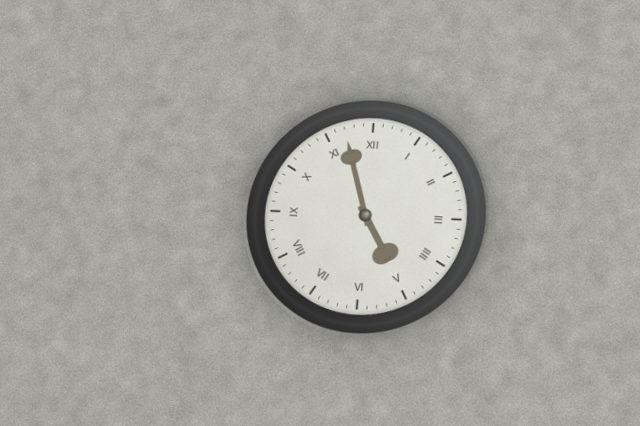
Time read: 4:57
